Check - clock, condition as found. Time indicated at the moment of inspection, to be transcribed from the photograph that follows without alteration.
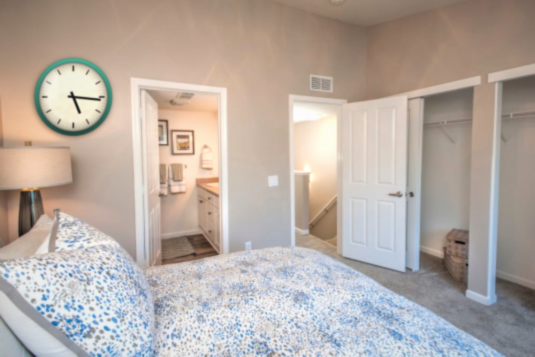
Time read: 5:16
